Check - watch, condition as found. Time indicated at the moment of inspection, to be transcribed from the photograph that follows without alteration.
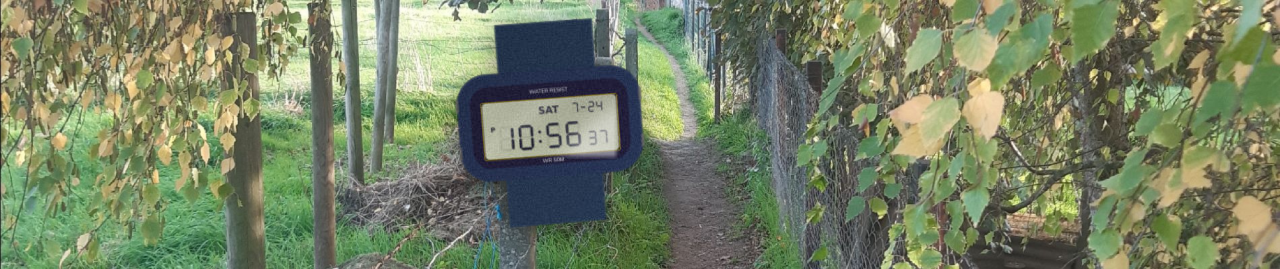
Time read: 10:56:37
